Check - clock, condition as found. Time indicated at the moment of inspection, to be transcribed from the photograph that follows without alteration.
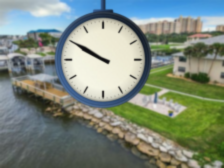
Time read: 9:50
